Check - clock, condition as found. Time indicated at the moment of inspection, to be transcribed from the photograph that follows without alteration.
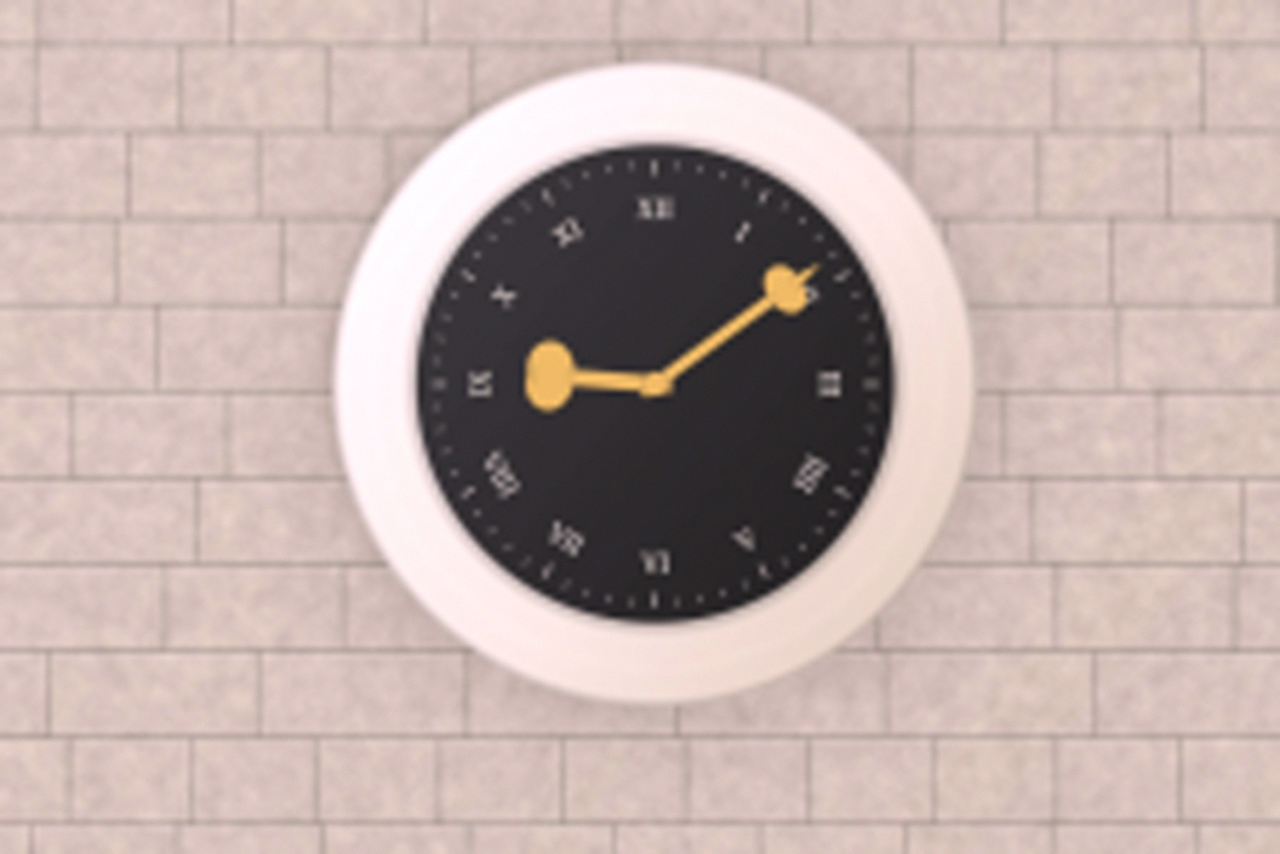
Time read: 9:09
